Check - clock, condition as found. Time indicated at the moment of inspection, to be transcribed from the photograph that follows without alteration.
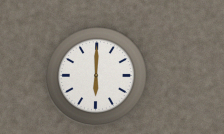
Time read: 6:00
